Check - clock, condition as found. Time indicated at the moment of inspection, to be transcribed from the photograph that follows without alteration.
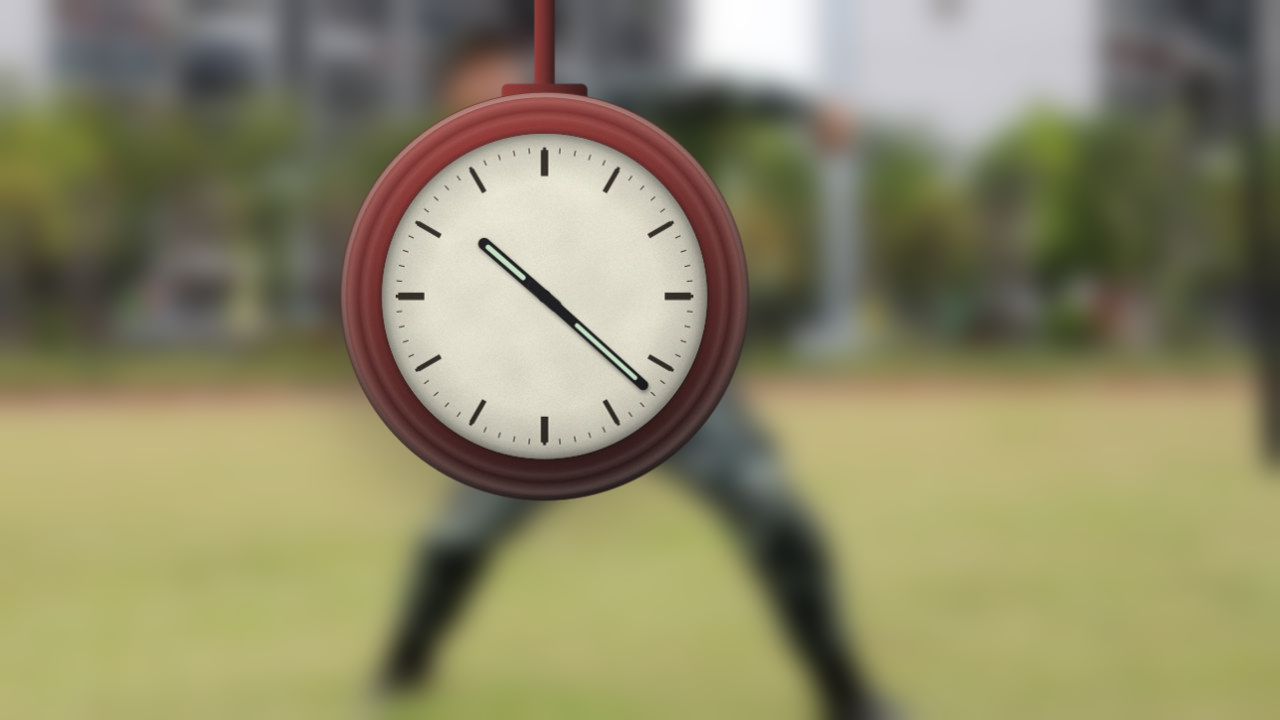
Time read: 10:22
